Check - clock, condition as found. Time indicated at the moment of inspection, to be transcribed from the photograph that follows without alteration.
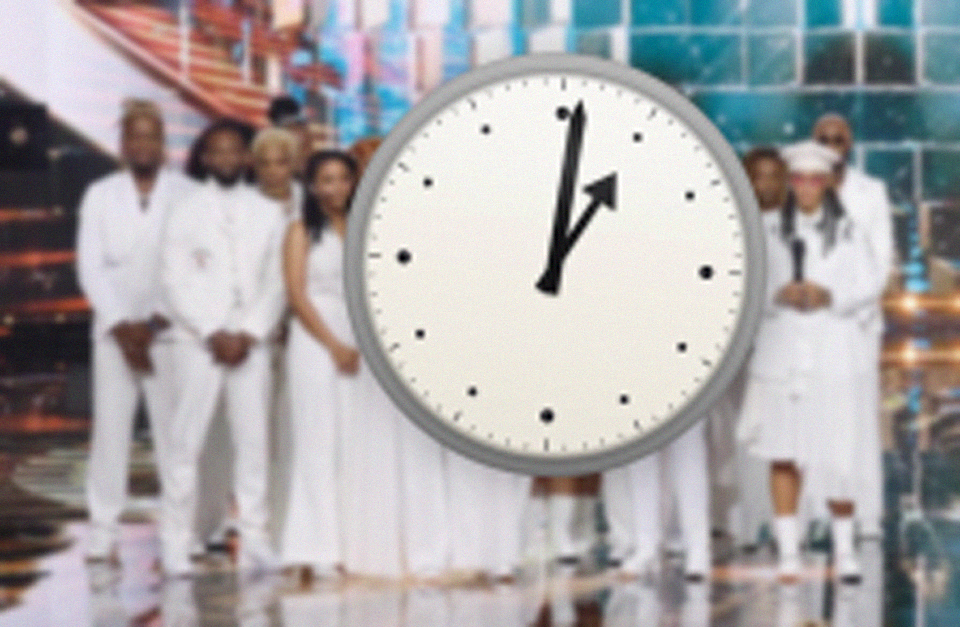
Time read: 1:01
